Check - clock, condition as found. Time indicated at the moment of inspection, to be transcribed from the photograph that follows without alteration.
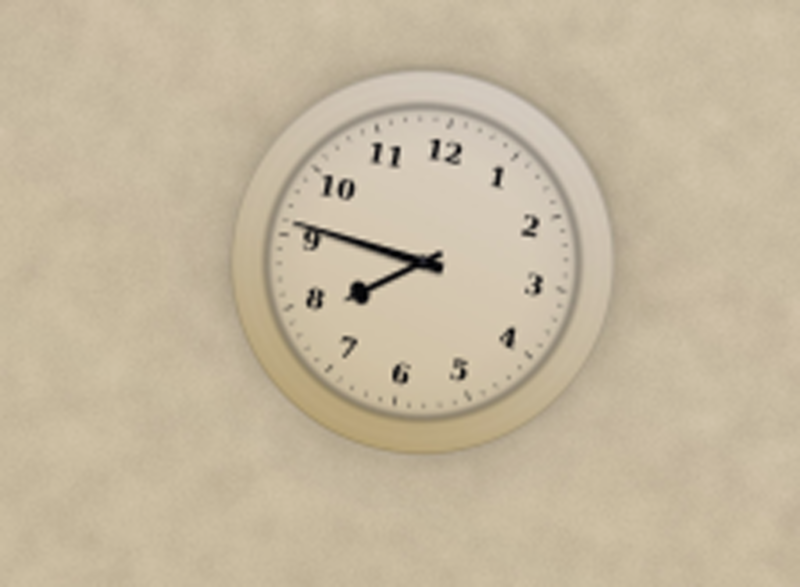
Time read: 7:46
